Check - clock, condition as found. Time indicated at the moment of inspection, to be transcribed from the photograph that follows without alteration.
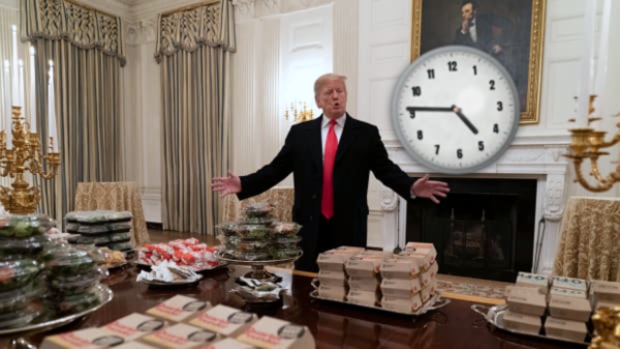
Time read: 4:46
